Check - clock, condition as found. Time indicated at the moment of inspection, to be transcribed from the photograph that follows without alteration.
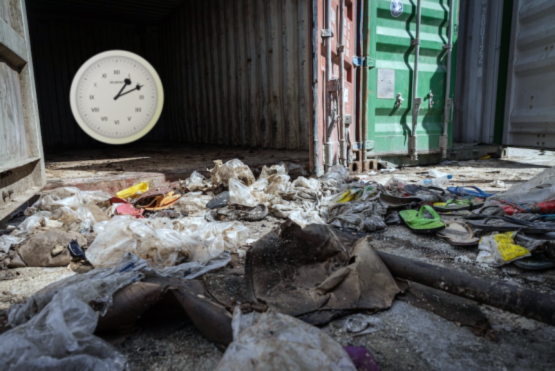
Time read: 1:11
